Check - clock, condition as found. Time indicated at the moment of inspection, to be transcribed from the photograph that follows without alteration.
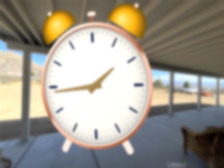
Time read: 1:44
